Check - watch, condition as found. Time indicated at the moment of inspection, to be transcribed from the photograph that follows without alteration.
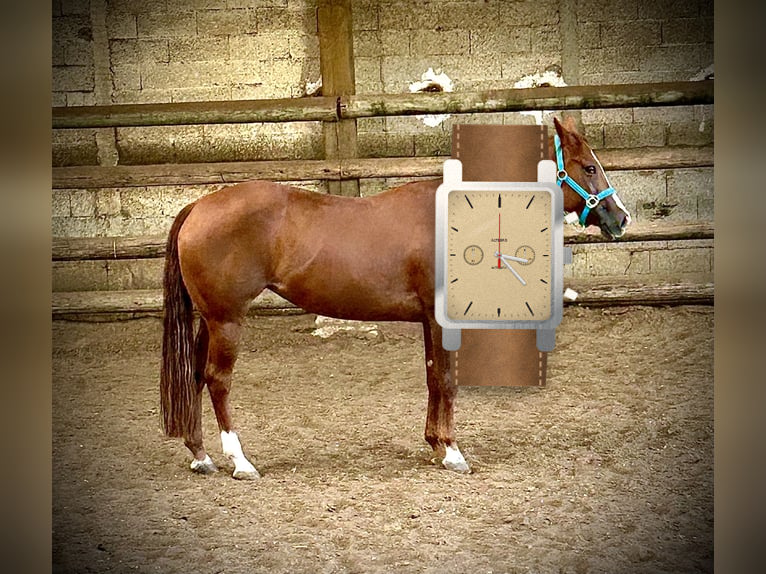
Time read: 3:23
